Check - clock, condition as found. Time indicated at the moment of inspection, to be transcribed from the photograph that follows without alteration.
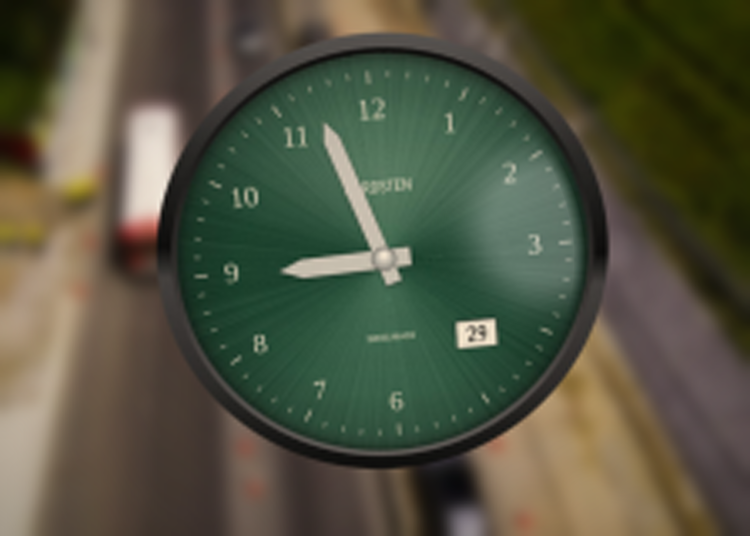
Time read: 8:57
